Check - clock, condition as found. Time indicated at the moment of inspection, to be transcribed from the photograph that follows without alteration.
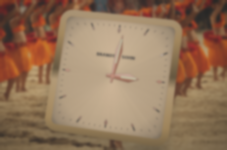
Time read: 3:01
